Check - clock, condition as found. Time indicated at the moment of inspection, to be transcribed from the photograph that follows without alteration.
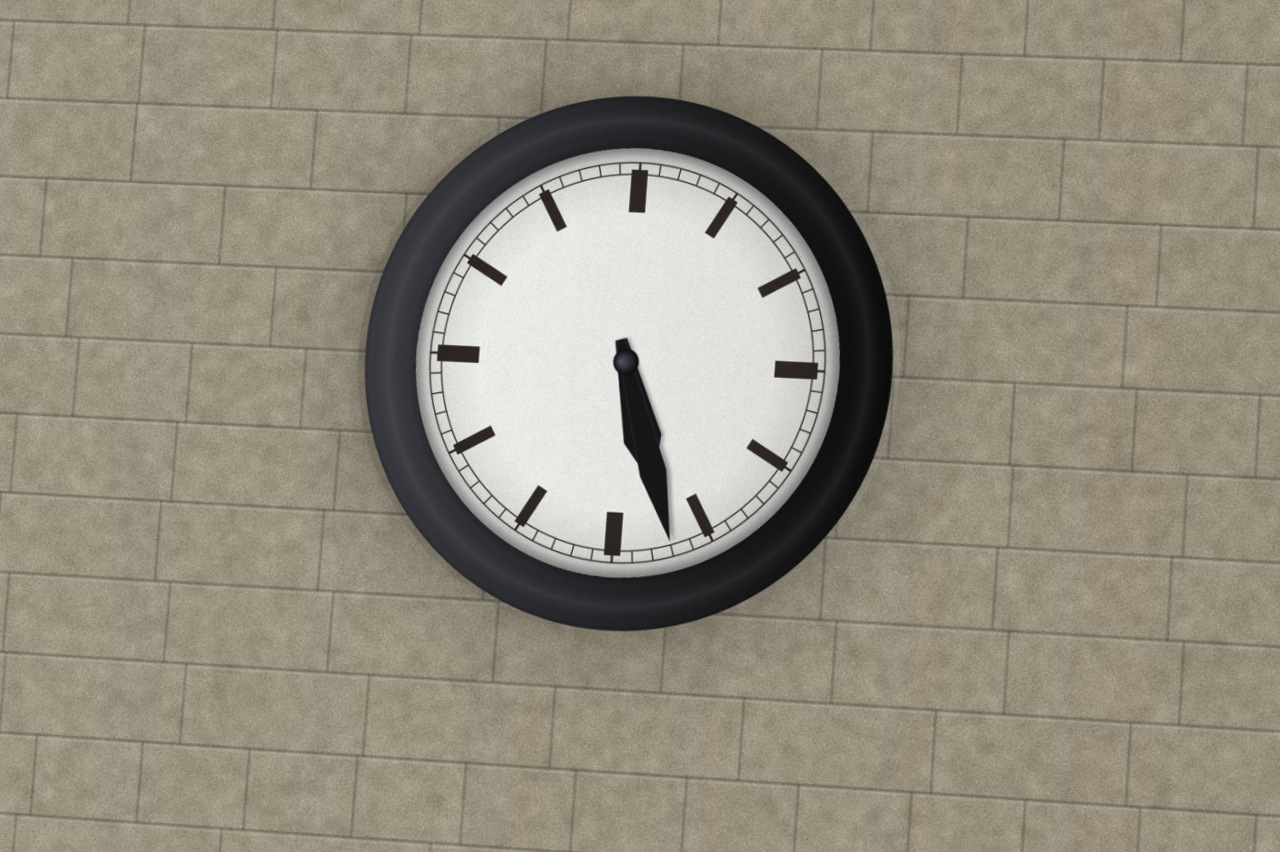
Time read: 5:27
